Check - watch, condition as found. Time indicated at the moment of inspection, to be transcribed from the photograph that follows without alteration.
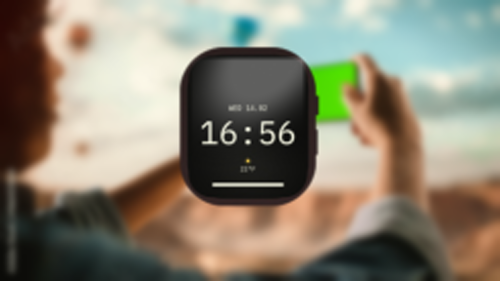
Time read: 16:56
